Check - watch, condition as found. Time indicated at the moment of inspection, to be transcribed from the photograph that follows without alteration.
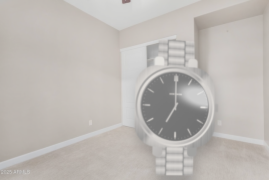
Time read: 7:00
